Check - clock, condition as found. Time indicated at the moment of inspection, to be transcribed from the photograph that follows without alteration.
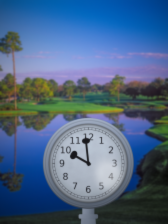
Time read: 9:59
